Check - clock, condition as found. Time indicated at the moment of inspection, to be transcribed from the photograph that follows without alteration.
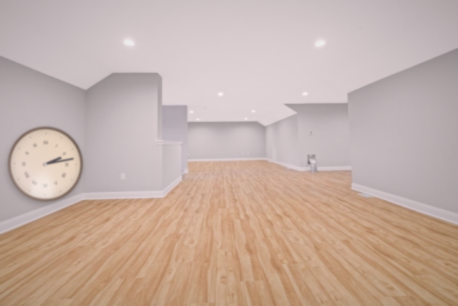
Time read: 2:13
